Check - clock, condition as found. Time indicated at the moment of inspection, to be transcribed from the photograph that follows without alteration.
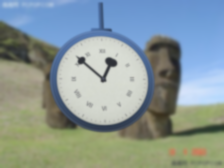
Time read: 12:52
